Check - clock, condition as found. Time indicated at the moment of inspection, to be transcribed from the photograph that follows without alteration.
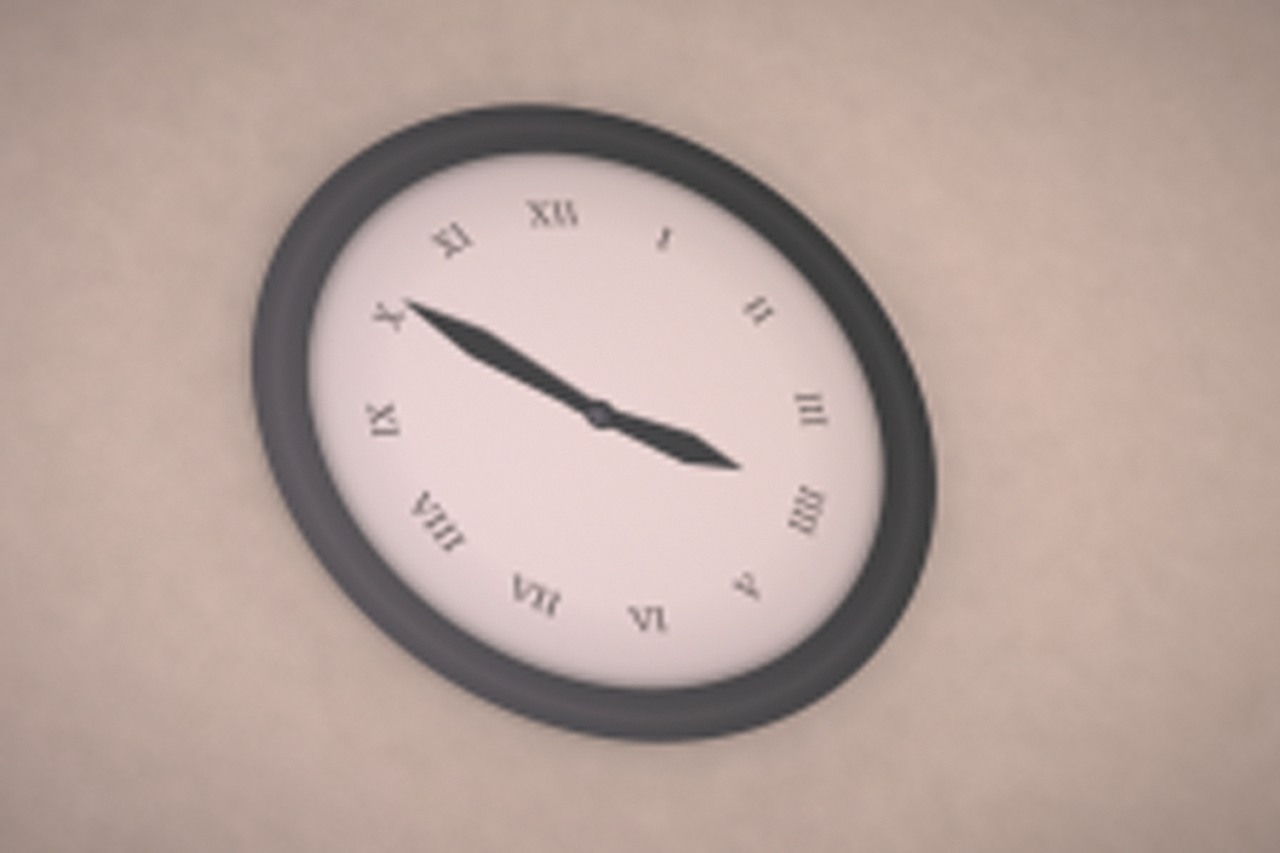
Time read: 3:51
